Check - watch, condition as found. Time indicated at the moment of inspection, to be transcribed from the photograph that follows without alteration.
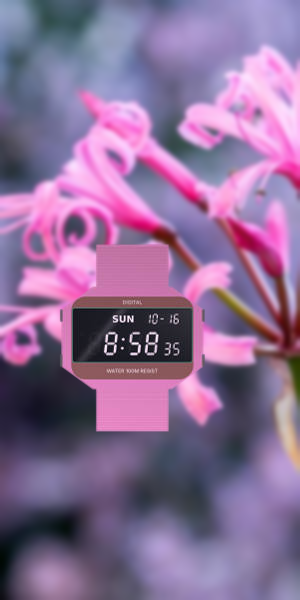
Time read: 8:58:35
